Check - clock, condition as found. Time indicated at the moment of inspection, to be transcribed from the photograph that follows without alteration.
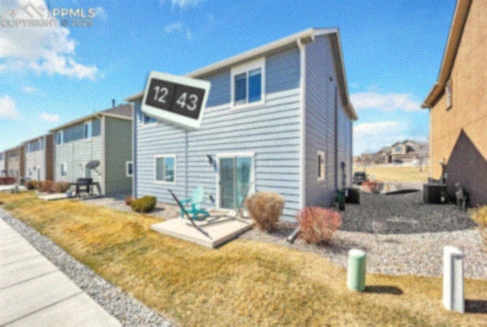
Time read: 12:43
